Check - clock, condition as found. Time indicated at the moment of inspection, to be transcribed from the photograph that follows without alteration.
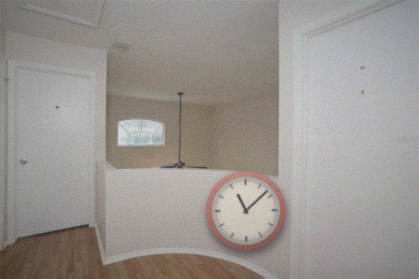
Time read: 11:08
